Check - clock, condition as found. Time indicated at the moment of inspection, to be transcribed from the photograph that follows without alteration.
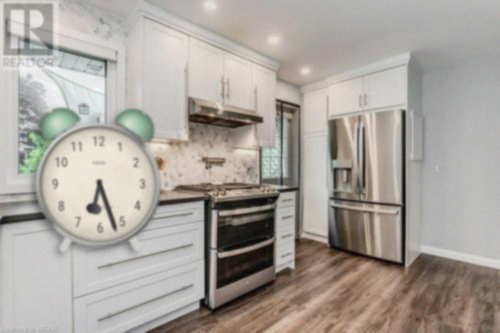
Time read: 6:27
